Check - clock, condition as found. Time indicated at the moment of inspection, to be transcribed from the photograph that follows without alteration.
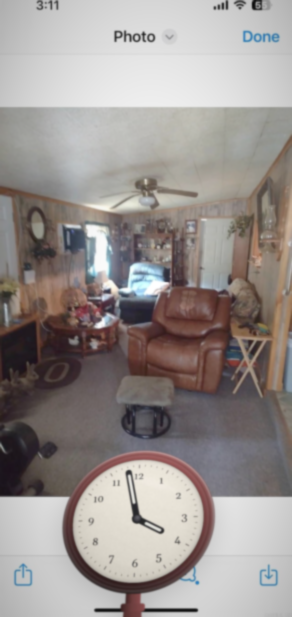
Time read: 3:58
